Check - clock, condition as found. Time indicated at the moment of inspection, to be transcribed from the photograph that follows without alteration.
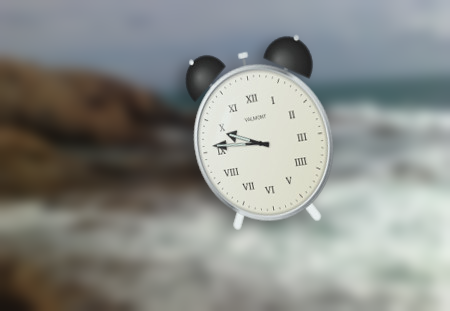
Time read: 9:46
